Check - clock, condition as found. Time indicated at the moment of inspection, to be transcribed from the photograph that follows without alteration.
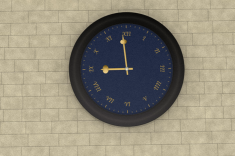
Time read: 8:59
